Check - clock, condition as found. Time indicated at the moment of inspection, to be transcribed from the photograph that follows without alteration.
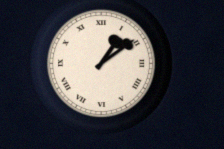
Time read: 1:09
